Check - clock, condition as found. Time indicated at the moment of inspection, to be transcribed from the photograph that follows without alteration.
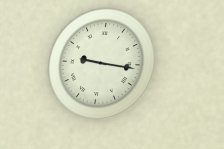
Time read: 9:16
